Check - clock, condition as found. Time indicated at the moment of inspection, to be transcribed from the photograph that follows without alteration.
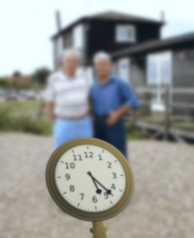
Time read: 5:23
